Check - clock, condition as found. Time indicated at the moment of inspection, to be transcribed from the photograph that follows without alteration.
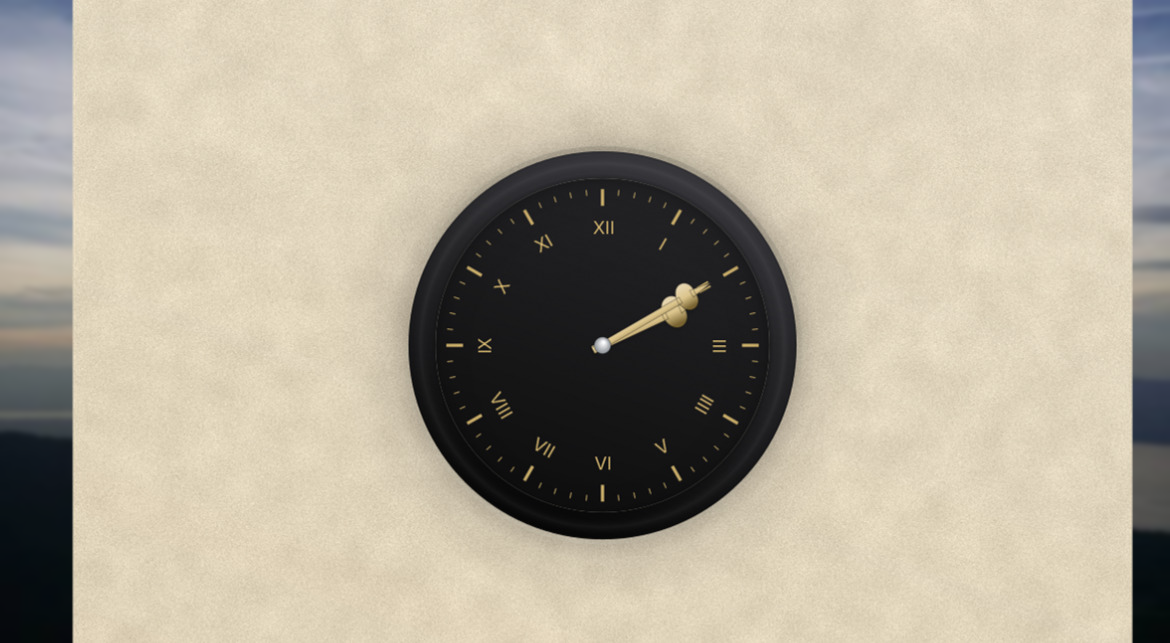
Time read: 2:10
